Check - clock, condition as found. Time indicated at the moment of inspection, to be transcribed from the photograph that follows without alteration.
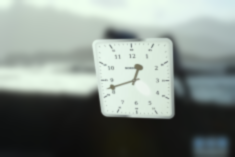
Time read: 12:42
